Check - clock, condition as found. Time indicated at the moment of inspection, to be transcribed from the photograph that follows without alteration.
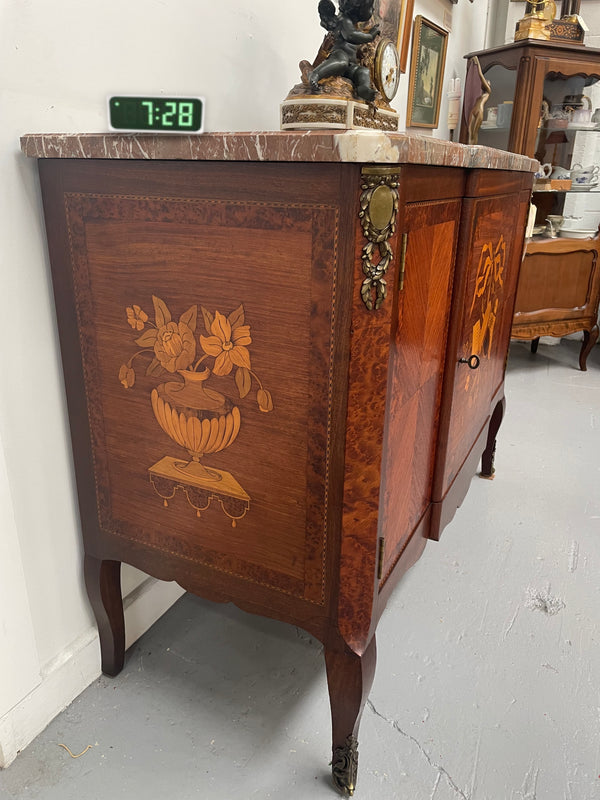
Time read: 7:28
